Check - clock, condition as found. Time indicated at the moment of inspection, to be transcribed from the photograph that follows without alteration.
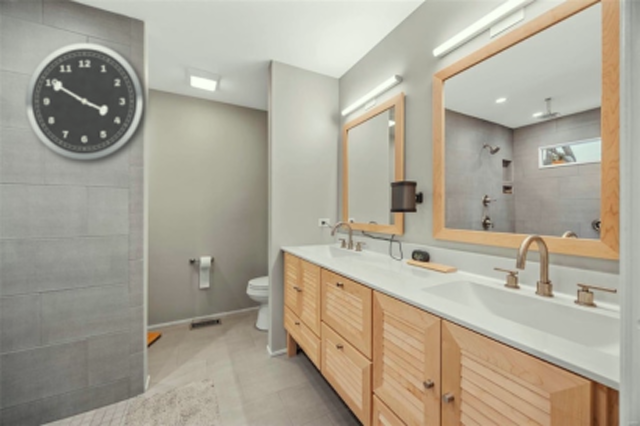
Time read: 3:50
